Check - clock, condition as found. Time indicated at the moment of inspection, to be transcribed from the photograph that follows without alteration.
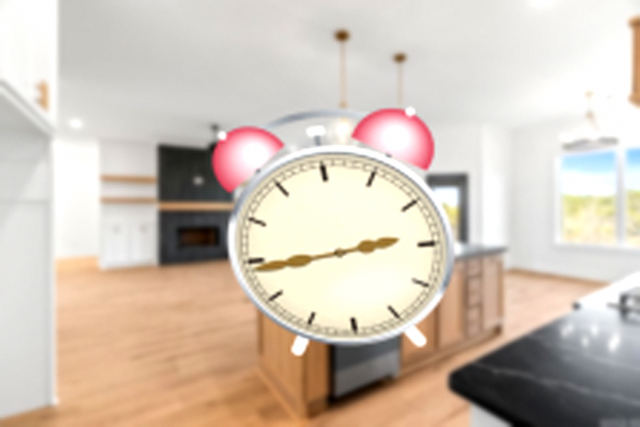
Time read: 2:44
